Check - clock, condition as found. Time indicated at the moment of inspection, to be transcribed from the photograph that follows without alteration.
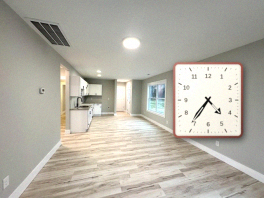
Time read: 4:36
